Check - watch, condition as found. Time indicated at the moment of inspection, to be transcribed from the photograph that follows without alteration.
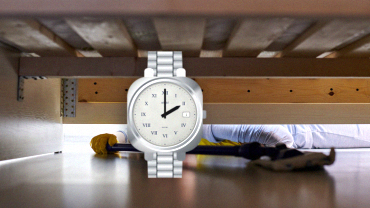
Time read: 2:00
